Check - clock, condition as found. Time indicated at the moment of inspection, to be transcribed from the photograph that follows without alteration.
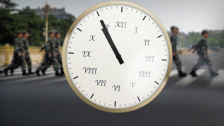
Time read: 10:55
